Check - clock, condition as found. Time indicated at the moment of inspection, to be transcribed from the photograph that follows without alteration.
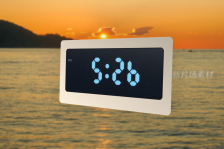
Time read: 5:26
